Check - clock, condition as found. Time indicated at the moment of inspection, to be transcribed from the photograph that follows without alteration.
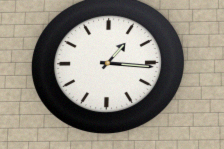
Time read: 1:16
